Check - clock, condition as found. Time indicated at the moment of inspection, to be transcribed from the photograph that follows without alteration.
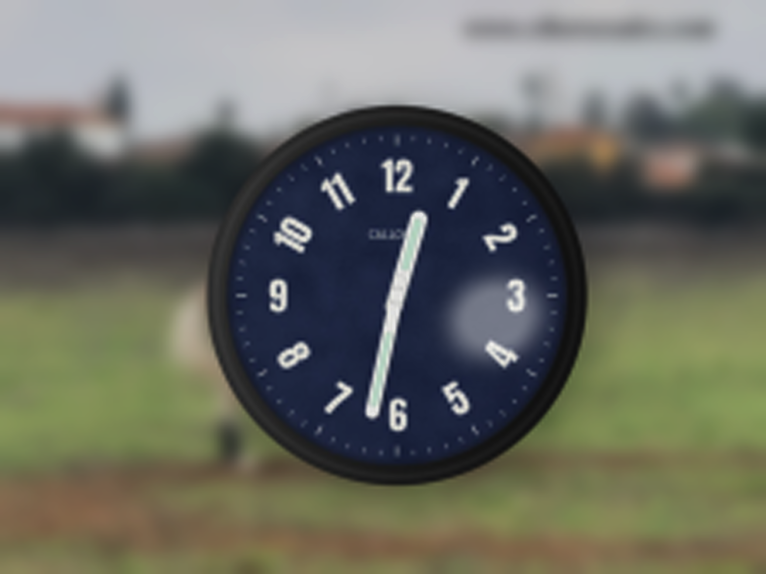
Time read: 12:32
